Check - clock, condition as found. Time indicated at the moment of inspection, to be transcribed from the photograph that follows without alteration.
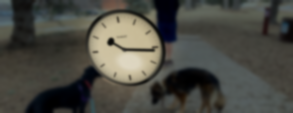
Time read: 10:16
